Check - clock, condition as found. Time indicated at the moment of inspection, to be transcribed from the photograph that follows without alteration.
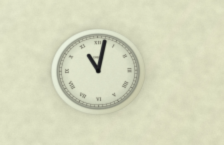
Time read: 11:02
